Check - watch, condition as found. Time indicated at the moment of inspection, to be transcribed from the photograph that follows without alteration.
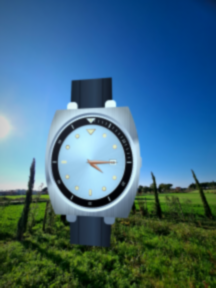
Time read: 4:15
